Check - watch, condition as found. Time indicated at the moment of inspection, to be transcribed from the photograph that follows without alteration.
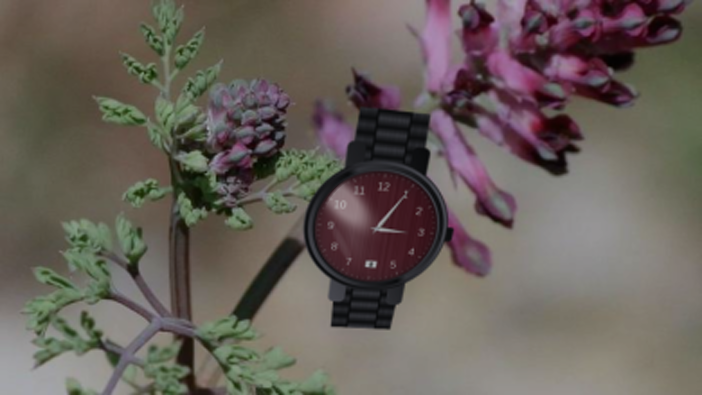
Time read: 3:05
